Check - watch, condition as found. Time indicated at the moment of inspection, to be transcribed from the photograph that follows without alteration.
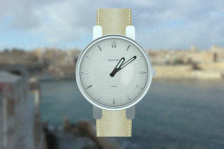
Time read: 1:09
